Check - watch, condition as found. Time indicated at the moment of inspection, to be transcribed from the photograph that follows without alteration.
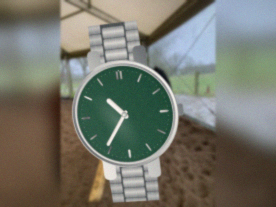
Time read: 10:36
